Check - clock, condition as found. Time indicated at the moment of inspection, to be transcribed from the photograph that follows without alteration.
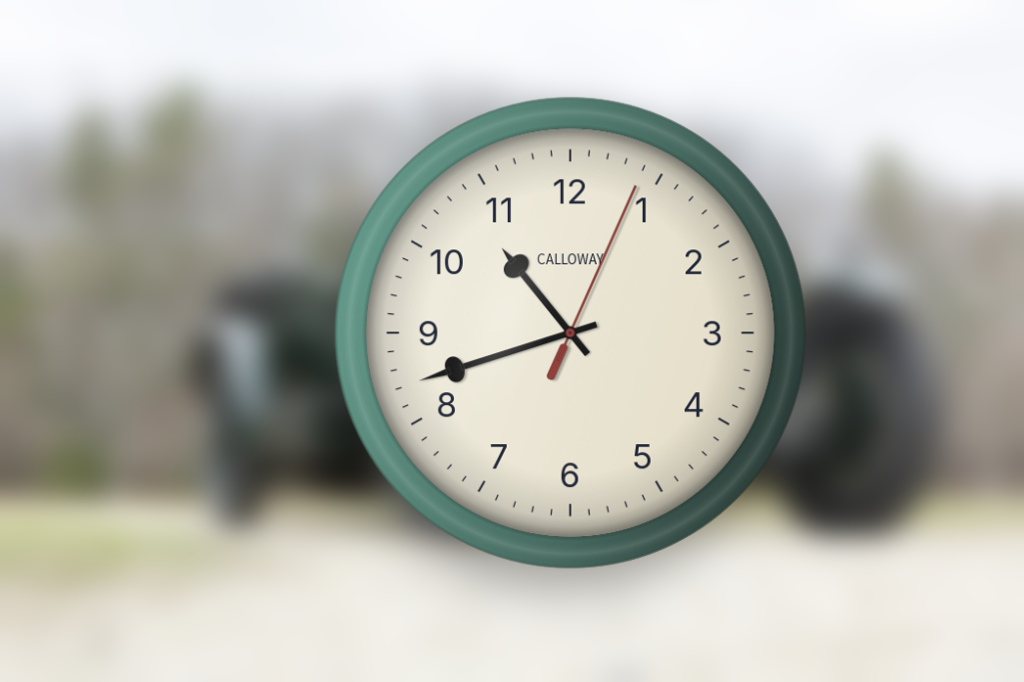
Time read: 10:42:04
